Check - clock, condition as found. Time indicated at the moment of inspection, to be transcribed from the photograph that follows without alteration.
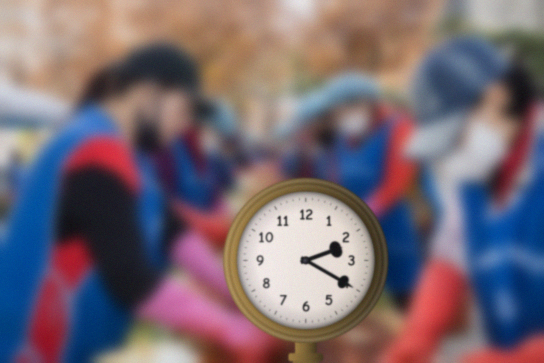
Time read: 2:20
